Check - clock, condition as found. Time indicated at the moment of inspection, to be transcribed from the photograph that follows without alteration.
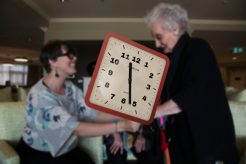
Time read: 11:27
